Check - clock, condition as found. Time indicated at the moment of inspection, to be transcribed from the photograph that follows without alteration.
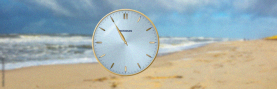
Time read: 10:55
